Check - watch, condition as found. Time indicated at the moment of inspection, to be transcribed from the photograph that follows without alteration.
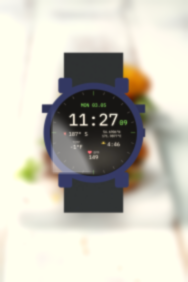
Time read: 11:27
